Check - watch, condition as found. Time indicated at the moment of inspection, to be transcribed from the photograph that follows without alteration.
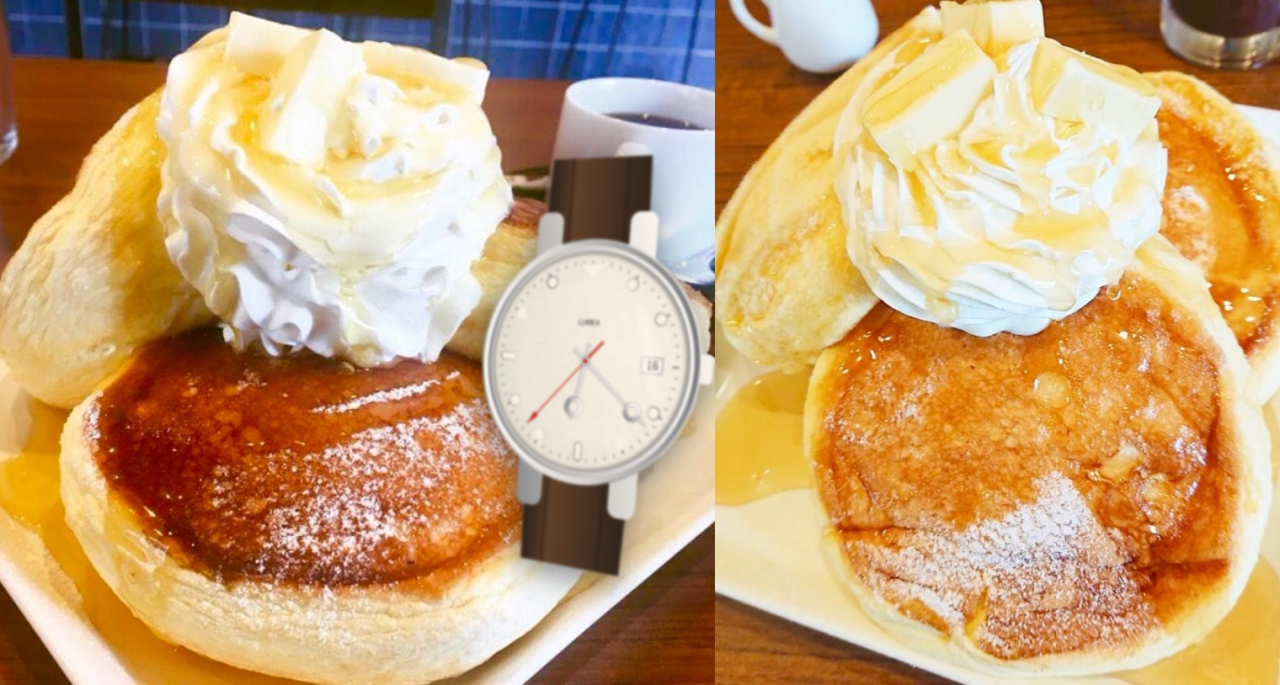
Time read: 6:21:37
